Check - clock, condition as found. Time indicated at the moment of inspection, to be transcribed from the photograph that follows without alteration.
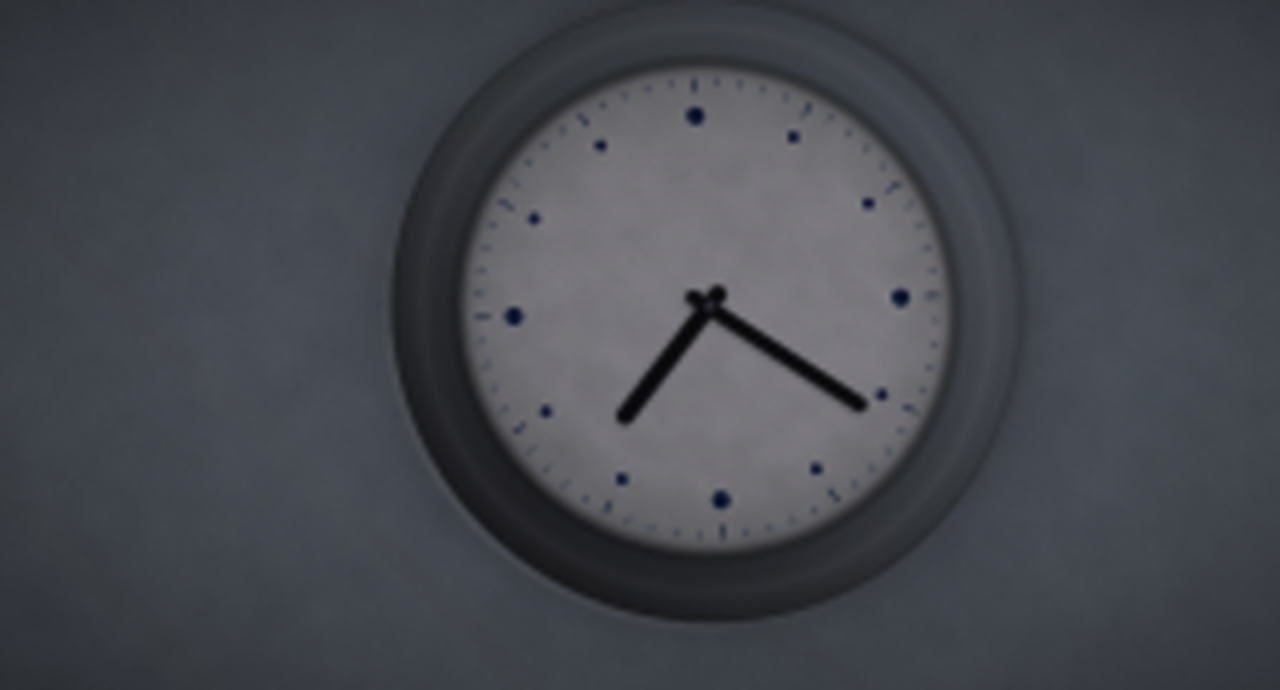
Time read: 7:21
